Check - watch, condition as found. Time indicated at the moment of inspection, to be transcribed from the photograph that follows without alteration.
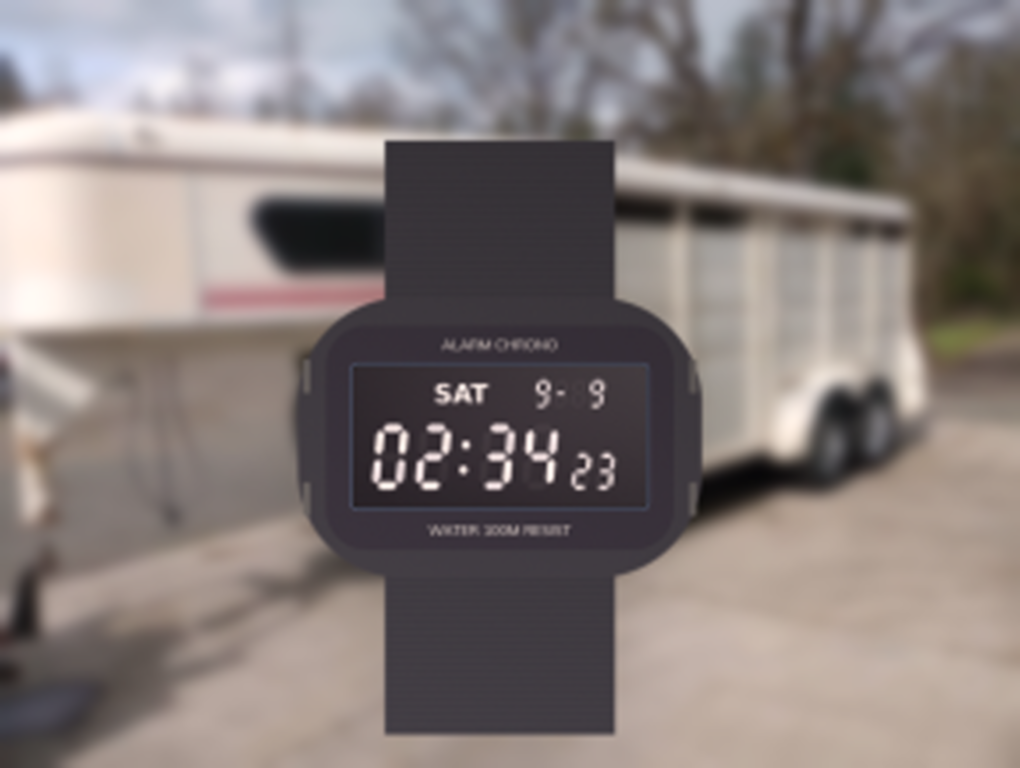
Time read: 2:34:23
